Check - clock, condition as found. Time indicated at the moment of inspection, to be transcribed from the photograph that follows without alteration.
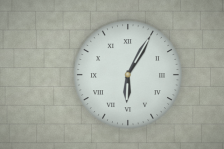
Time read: 6:05
